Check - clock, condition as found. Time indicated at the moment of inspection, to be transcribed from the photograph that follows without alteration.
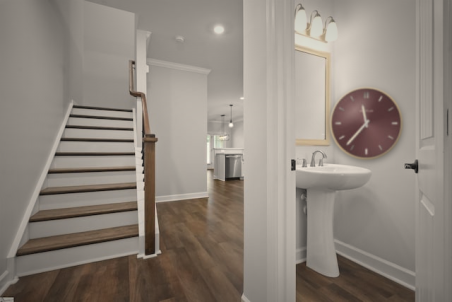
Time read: 11:37
